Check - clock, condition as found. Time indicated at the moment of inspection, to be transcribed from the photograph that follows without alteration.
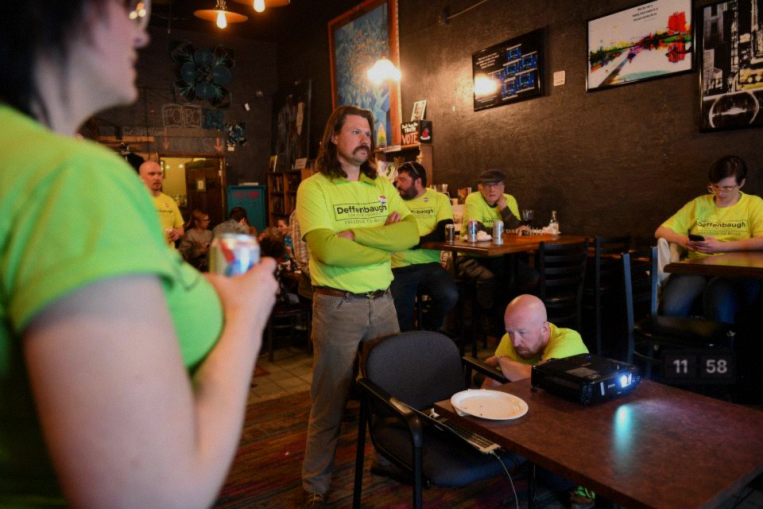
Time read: 11:58
